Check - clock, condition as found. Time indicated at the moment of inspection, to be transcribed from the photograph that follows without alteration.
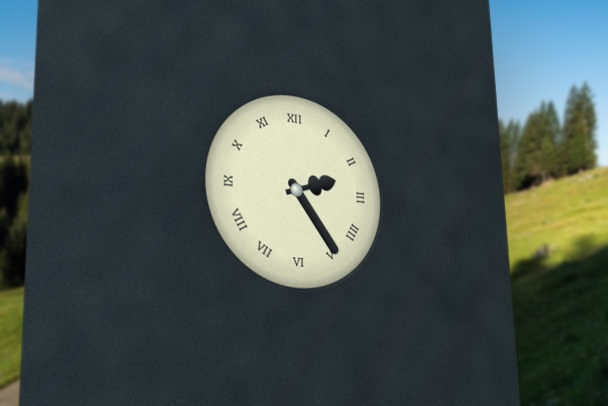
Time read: 2:24
